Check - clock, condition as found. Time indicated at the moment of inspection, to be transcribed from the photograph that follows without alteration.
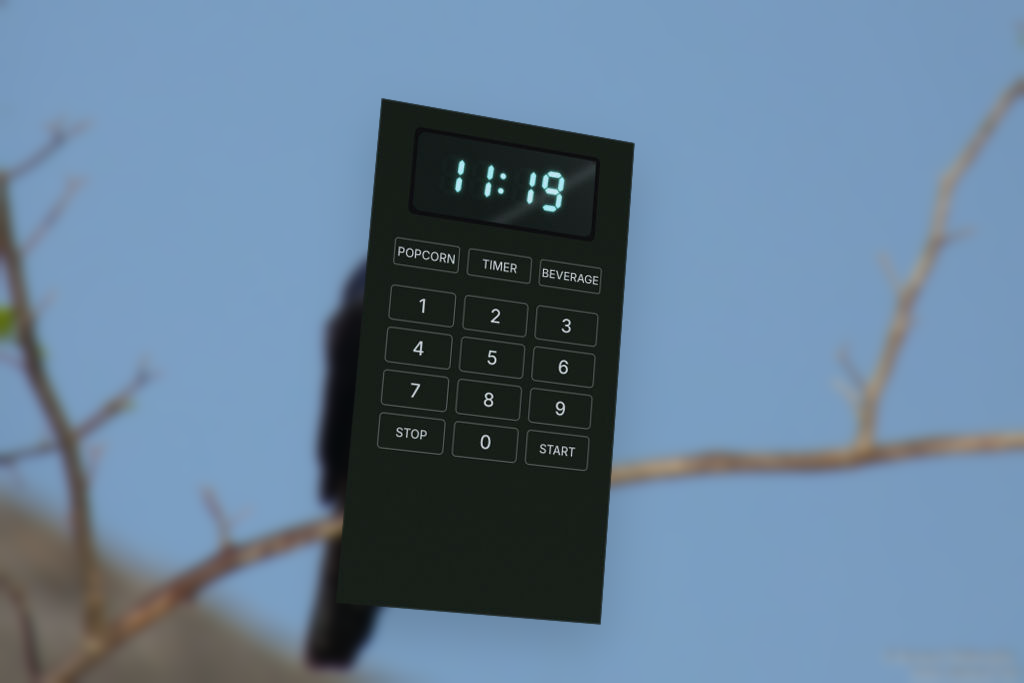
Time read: 11:19
